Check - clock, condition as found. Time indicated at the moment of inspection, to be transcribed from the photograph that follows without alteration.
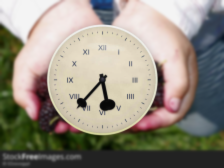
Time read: 5:37
